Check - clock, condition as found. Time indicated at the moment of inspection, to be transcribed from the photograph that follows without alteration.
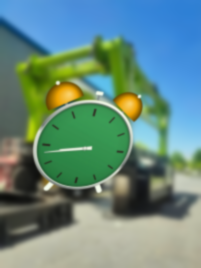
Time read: 8:43
